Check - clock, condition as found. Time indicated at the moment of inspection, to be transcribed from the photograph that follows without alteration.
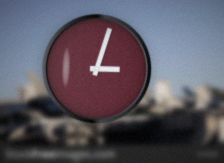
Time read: 3:03
